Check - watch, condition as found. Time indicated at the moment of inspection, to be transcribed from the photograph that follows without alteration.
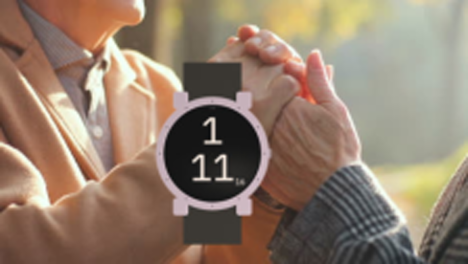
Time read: 1:11
